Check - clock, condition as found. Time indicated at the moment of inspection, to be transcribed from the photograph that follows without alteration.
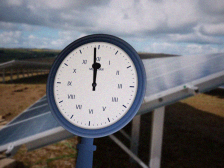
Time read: 11:59
